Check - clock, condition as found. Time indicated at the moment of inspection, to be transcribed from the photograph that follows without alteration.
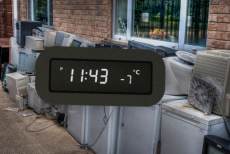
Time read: 11:43
